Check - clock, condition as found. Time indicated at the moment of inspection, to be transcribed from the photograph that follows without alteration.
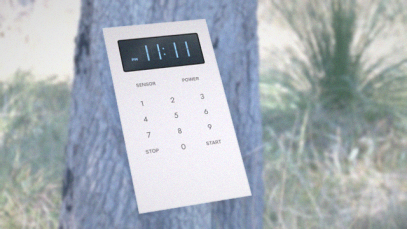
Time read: 11:11
